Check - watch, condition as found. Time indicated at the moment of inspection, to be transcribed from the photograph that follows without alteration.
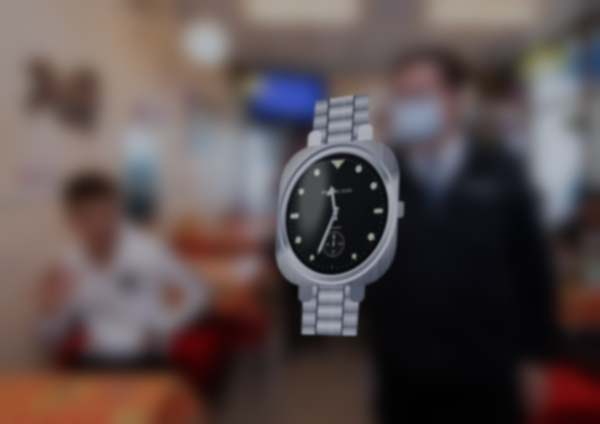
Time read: 11:34
